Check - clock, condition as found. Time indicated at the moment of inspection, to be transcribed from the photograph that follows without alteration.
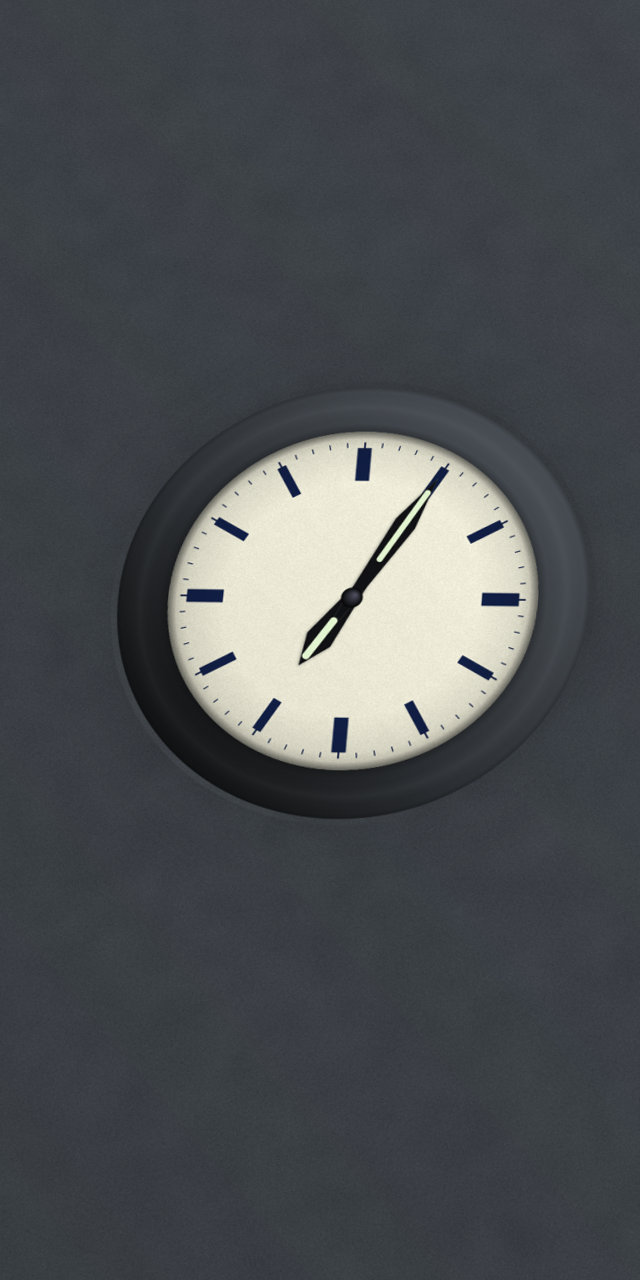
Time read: 7:05
